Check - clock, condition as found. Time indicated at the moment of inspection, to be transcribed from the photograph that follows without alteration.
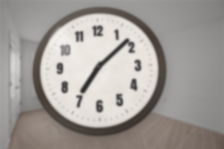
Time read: 7:08
